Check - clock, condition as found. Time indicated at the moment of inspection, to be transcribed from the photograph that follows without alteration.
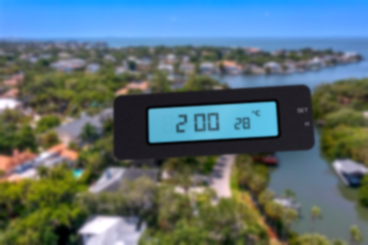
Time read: 2:00
